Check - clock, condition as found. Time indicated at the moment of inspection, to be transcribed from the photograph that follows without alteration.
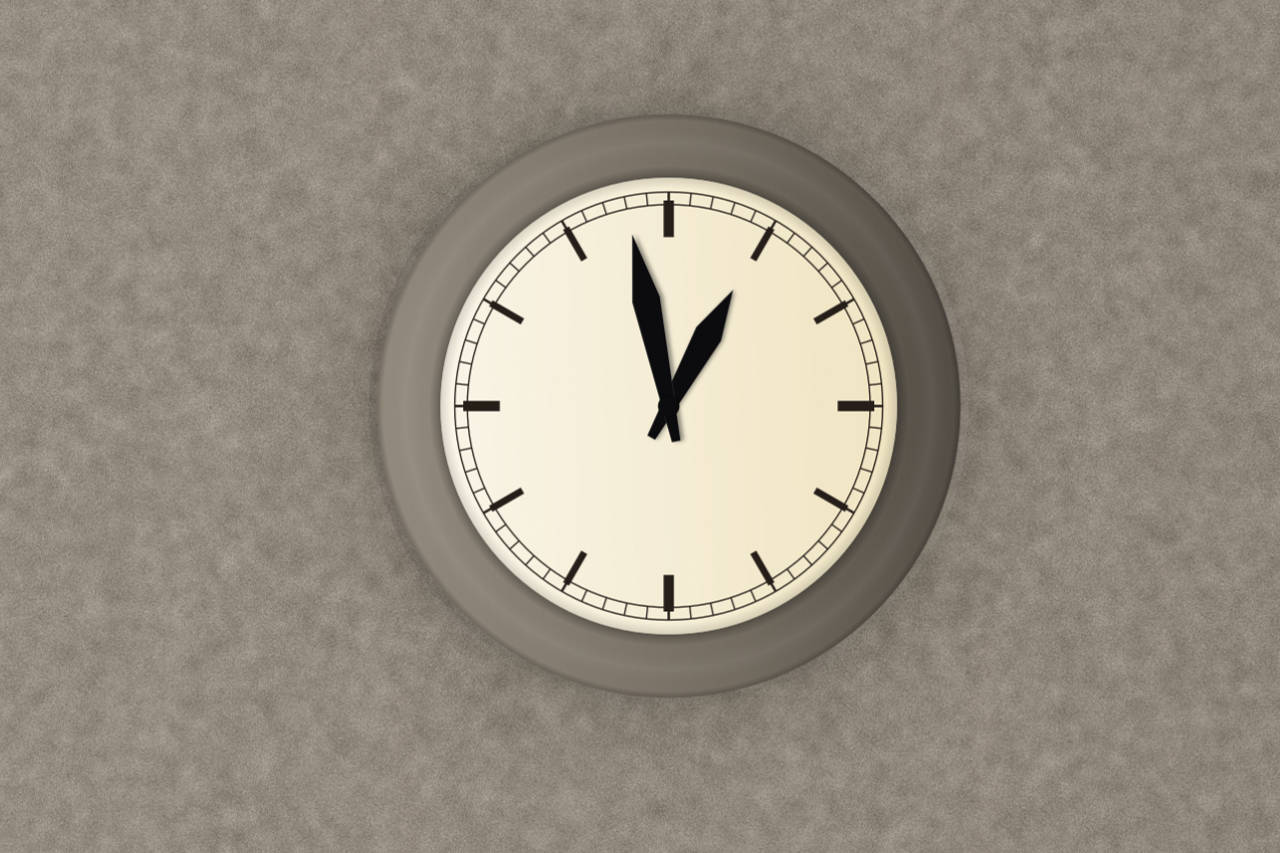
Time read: 12:58
